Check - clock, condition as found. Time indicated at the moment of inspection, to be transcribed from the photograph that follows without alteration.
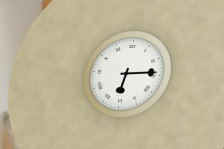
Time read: 6:14
